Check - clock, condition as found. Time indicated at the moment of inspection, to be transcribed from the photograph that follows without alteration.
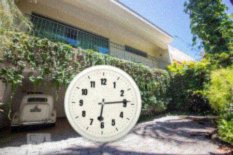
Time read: 6:14
